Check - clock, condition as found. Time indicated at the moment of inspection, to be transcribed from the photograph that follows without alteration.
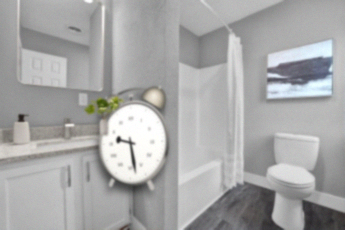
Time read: 9:28
